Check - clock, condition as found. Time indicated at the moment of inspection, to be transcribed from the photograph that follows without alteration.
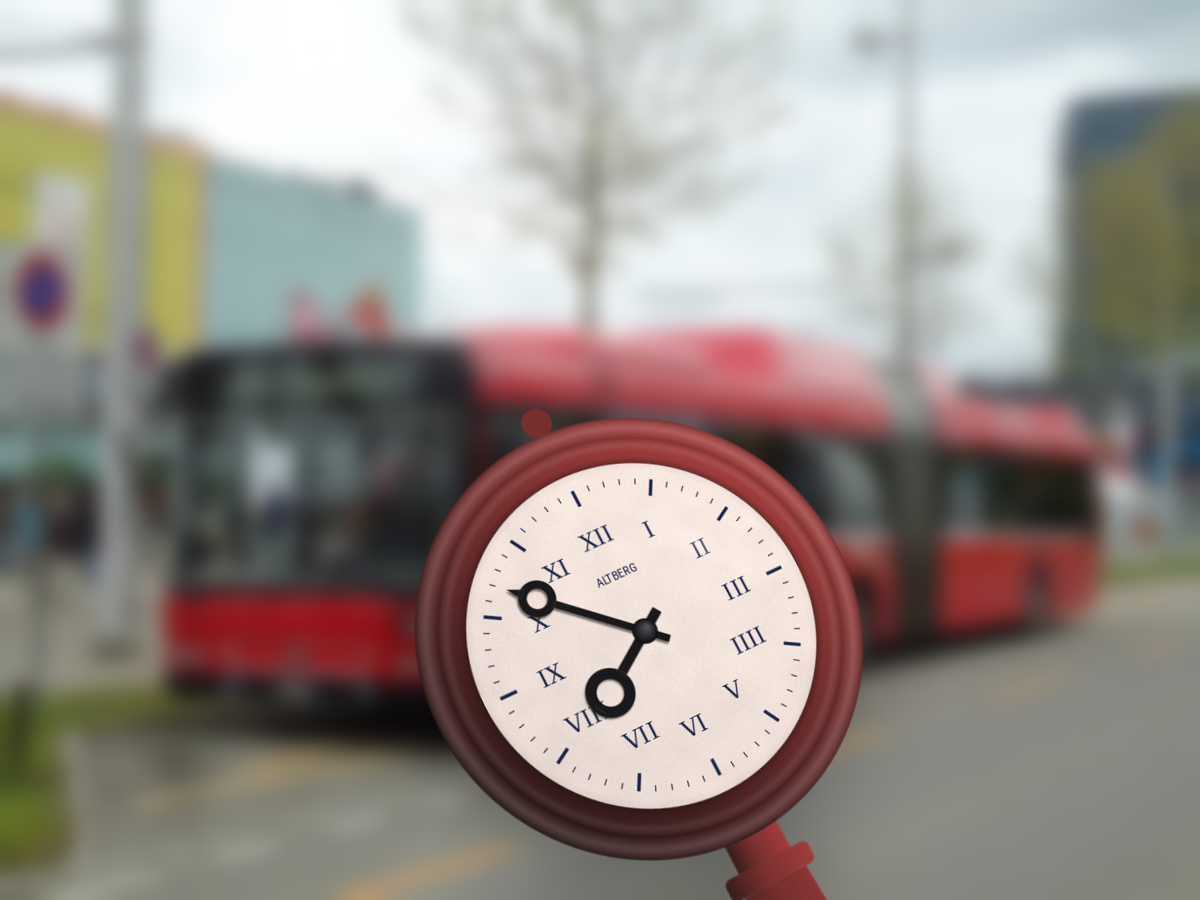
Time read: 7:52
